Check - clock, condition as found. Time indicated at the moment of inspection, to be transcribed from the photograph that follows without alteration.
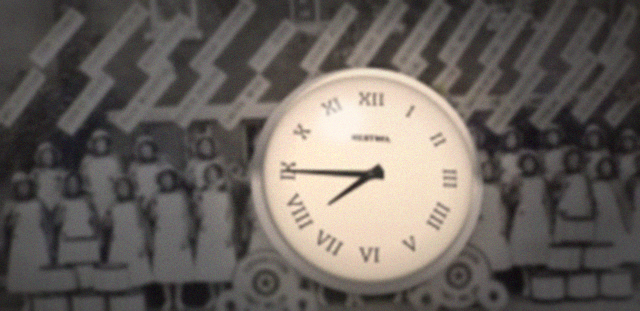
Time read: 7:45
